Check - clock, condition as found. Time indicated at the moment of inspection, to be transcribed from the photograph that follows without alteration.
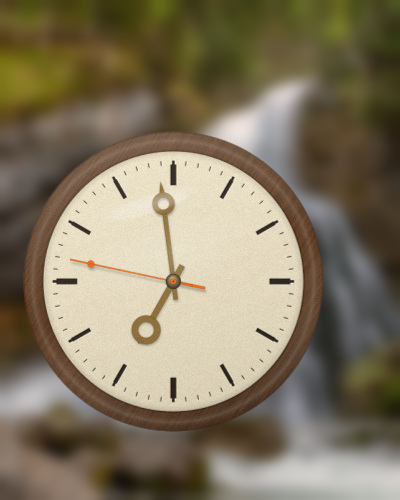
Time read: 6:58:47
